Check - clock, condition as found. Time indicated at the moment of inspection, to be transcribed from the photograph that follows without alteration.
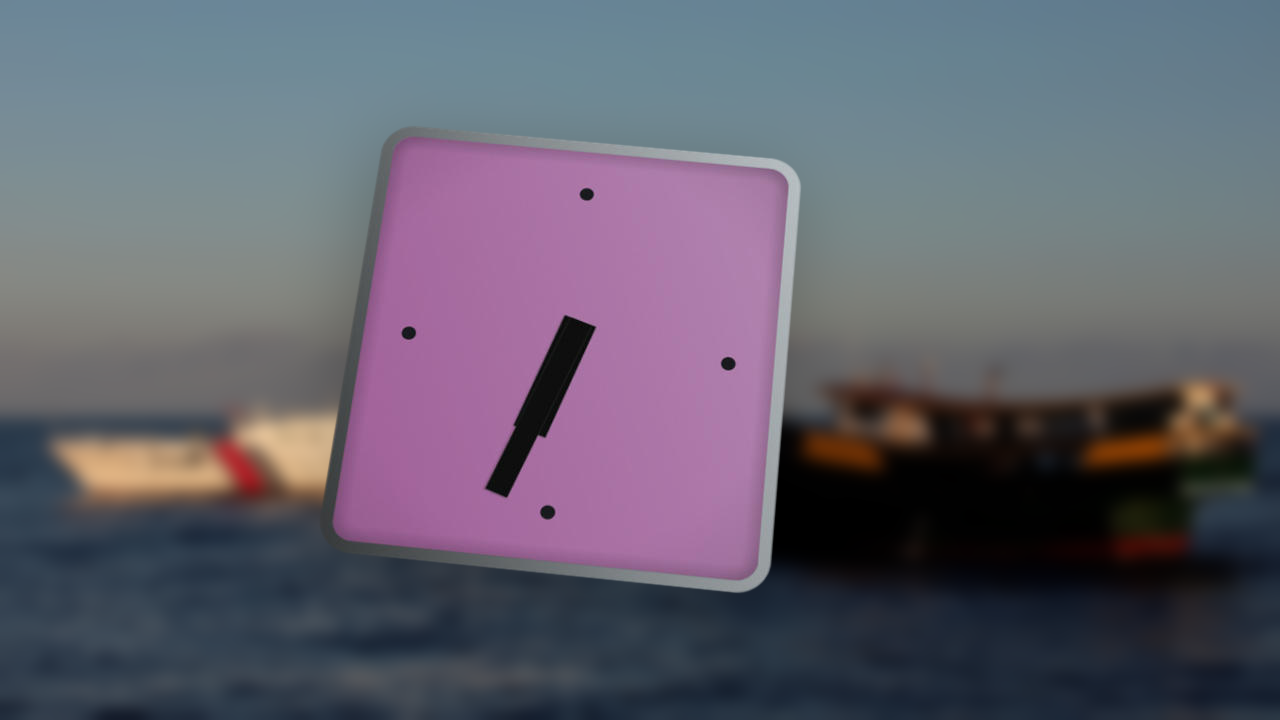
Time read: 6:33
